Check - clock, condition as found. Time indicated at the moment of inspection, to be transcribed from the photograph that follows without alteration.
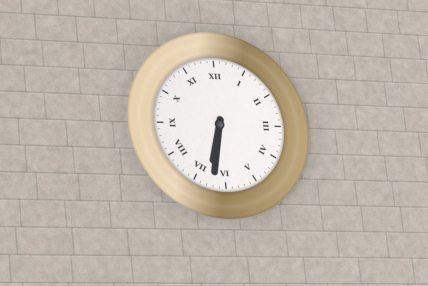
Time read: 6:32
